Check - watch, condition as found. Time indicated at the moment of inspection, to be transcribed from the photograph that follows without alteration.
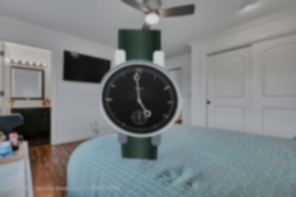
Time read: 4:59
